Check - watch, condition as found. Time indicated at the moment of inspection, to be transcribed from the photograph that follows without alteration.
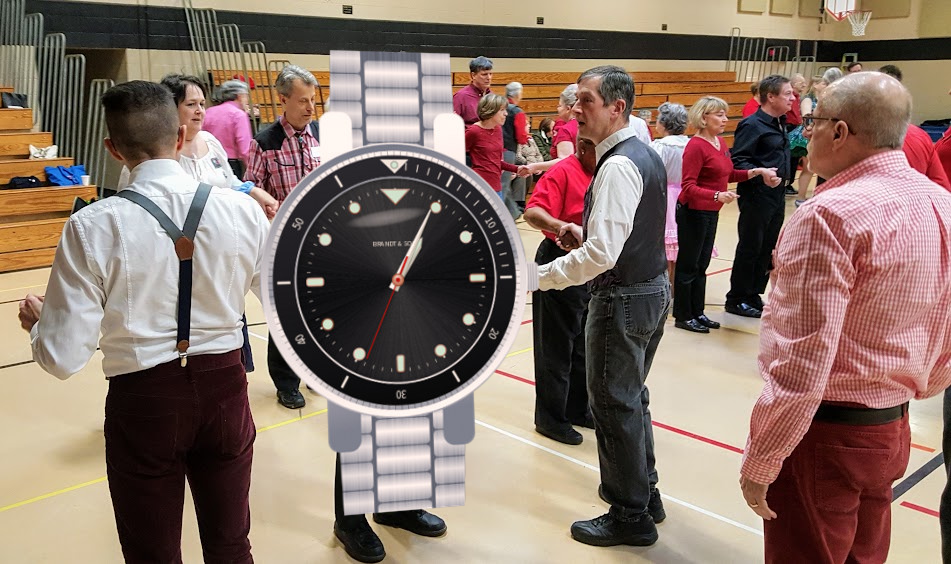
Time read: 1:04:34
